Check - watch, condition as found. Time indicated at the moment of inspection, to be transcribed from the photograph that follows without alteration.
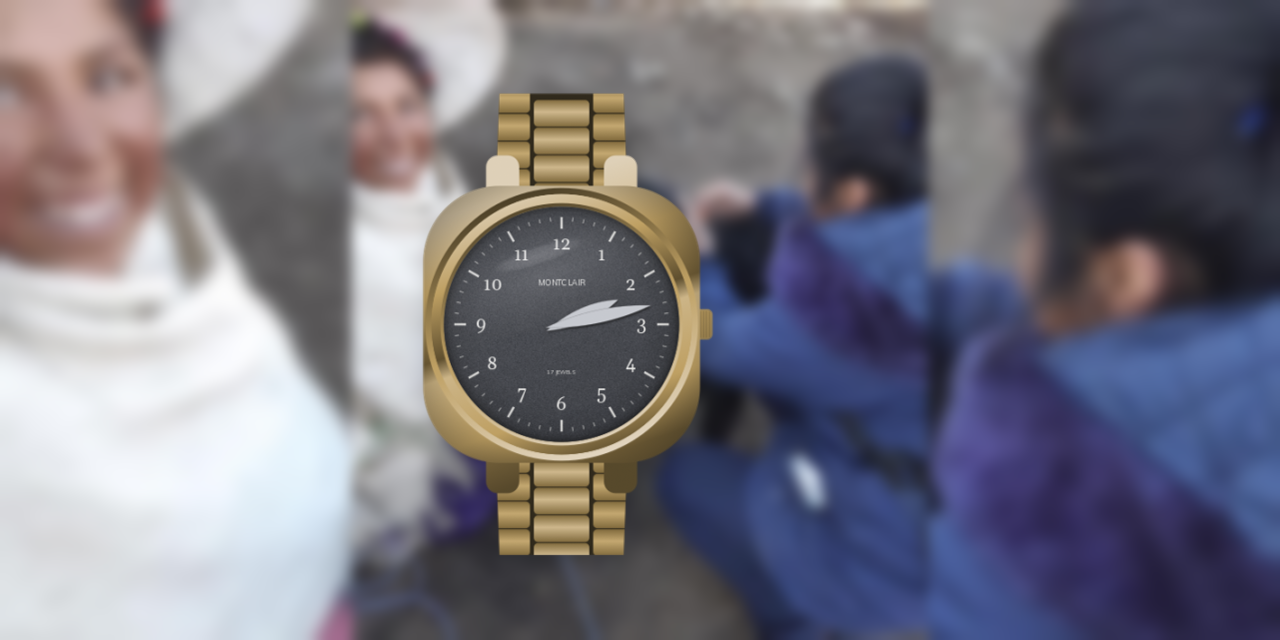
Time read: 2:13
